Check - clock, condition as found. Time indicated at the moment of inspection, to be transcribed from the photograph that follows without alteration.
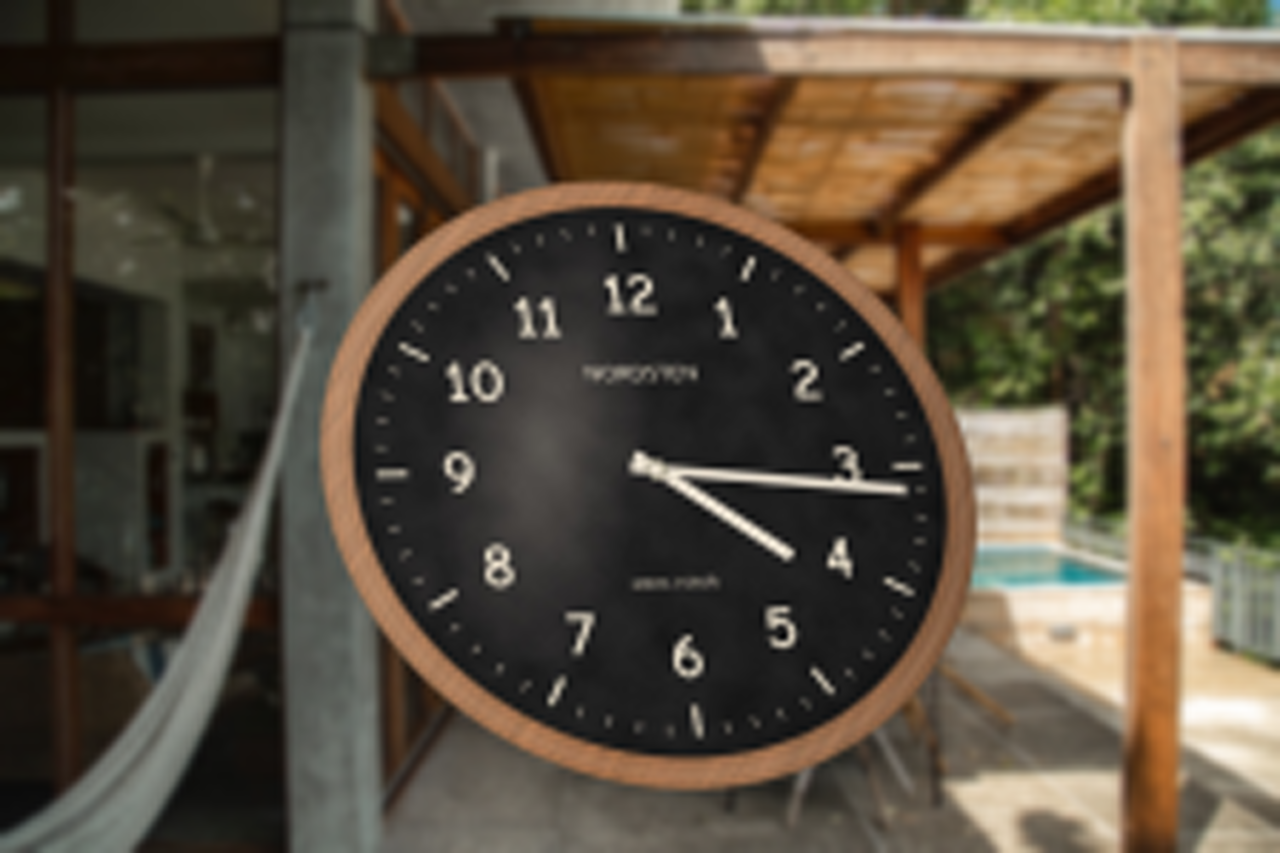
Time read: 4:16
